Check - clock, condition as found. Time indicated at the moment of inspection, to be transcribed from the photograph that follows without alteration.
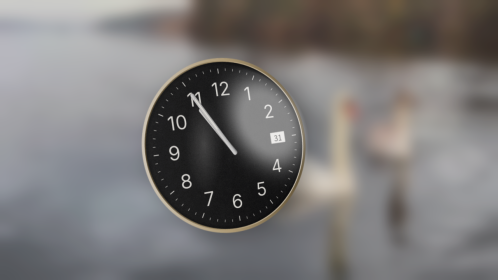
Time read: 10:55
